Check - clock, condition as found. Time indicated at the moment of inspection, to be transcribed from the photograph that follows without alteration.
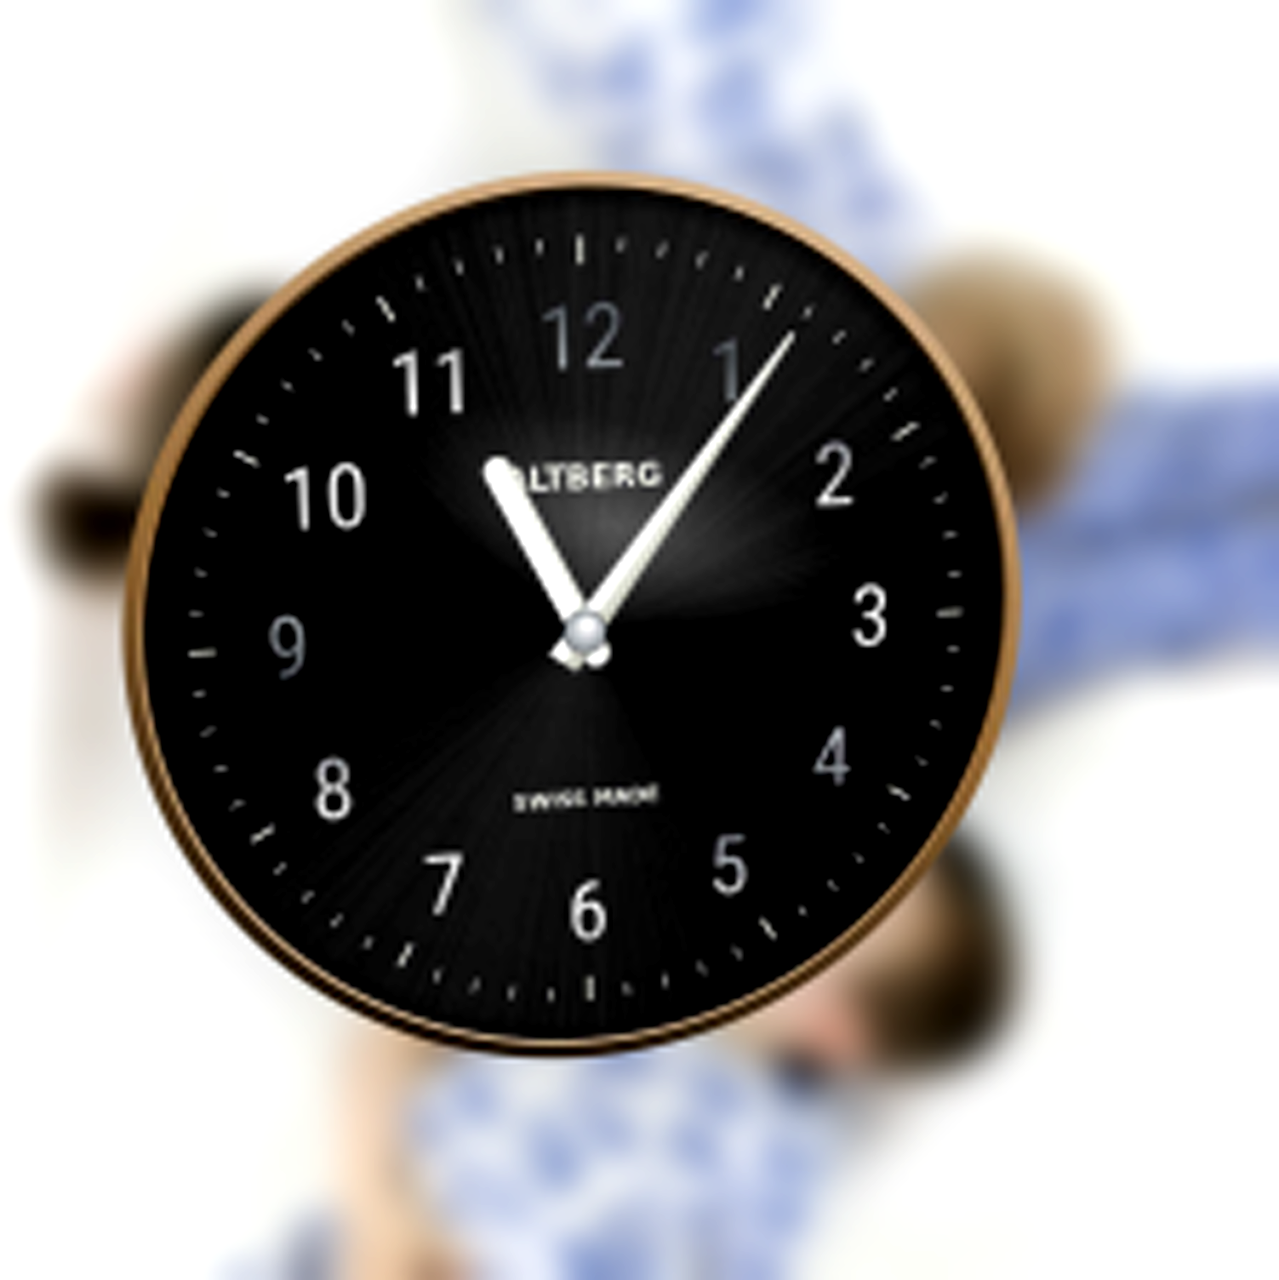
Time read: 11:06
